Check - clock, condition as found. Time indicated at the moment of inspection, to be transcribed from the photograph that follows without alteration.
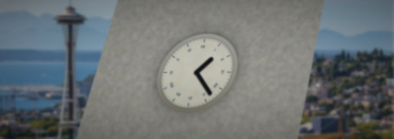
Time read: 1:23
